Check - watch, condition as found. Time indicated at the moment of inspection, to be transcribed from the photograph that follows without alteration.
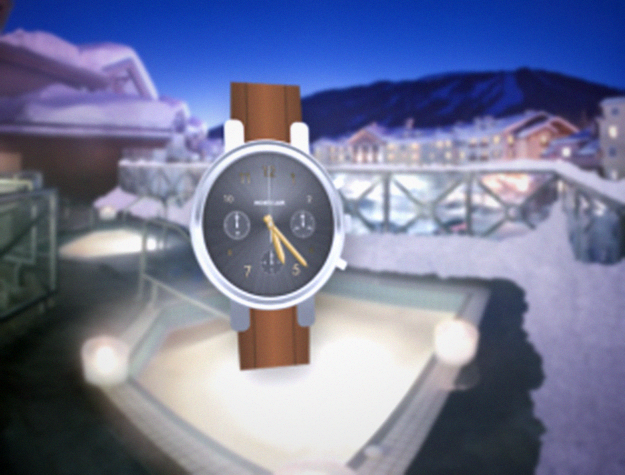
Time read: 5:23
